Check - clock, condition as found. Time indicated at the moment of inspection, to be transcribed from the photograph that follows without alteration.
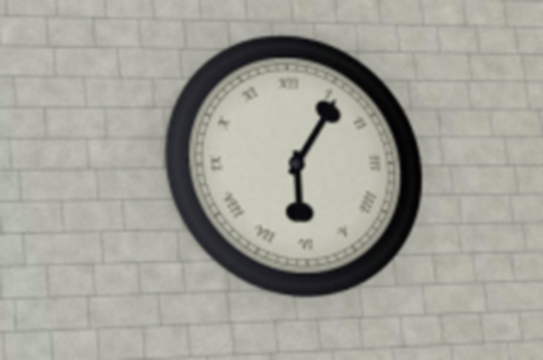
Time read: 6:06
